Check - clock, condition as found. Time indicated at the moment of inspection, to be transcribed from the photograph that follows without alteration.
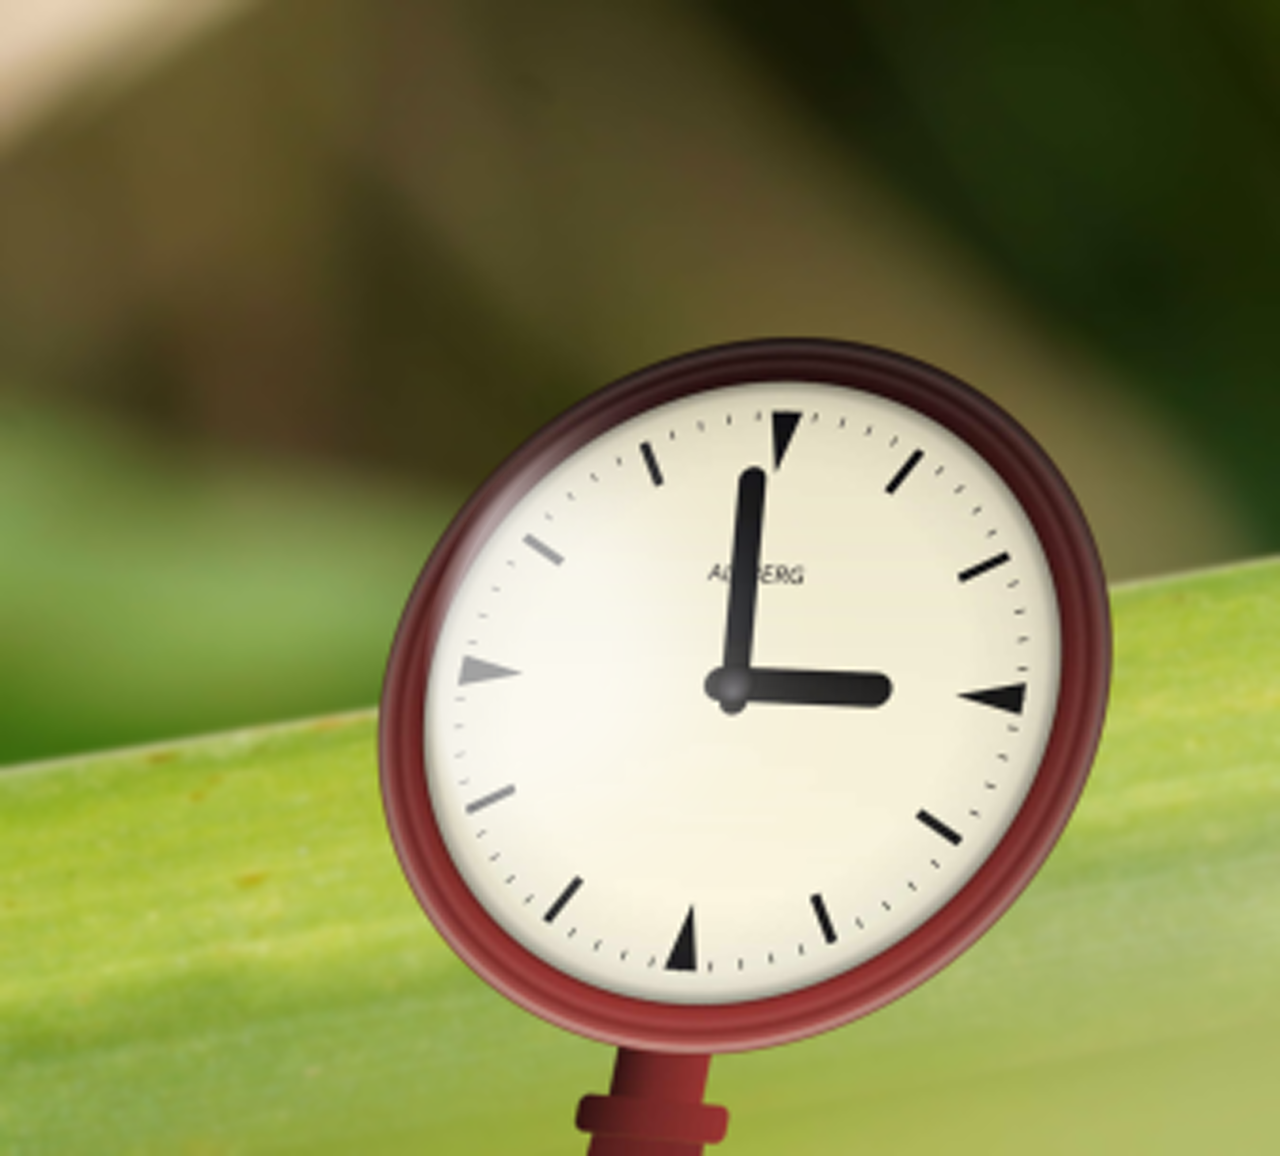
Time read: 2:59
